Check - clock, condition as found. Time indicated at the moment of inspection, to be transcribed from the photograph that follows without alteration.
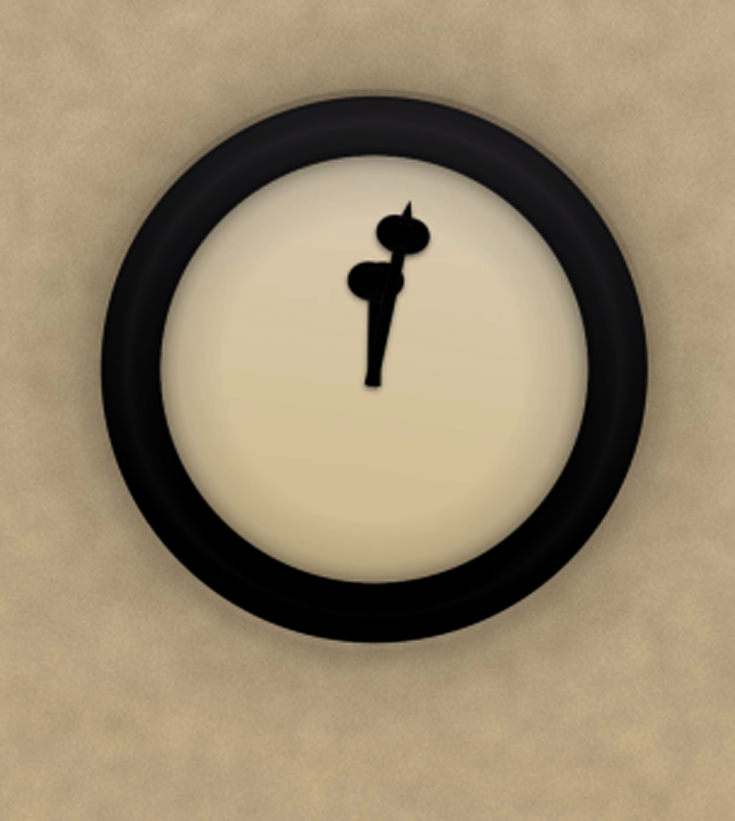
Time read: 12:02
